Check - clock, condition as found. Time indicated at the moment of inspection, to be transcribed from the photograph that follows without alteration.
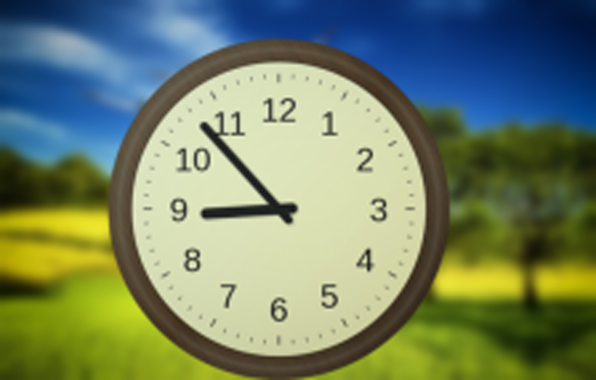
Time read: 8:53
